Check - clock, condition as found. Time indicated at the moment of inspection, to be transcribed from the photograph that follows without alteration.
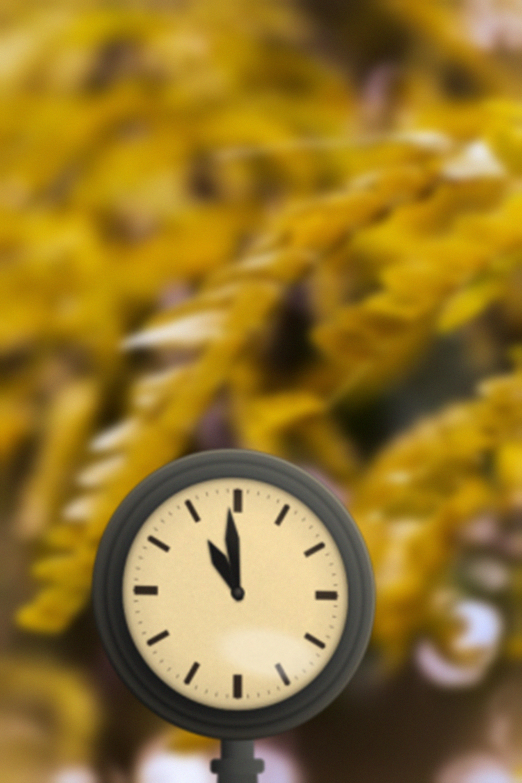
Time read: 10:59
